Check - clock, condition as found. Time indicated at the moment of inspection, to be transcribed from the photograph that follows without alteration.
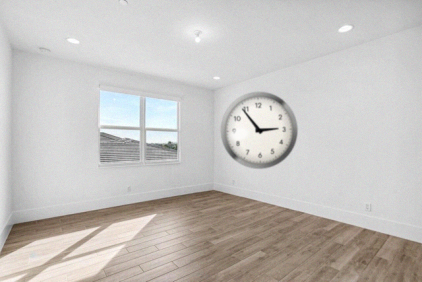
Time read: 2:54
